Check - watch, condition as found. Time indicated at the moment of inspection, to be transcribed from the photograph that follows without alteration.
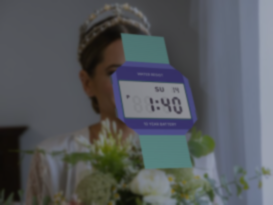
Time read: 1:40
